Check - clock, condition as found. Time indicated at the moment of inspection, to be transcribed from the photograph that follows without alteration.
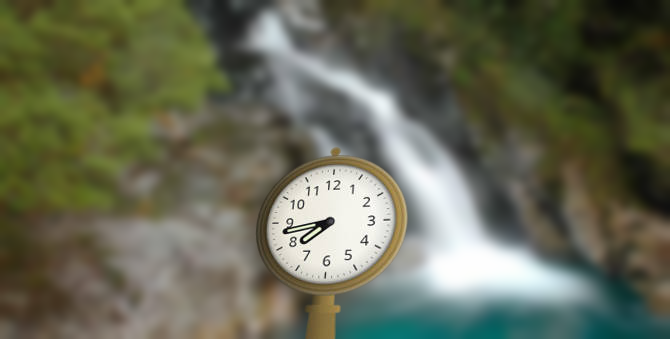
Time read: 7:43
